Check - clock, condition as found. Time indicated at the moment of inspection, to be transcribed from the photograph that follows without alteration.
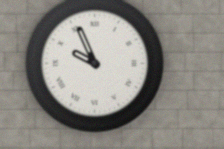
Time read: 9:56
